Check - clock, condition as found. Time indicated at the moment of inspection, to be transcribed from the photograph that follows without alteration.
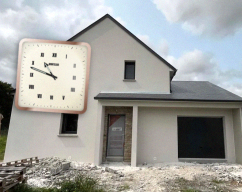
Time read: 10:48
